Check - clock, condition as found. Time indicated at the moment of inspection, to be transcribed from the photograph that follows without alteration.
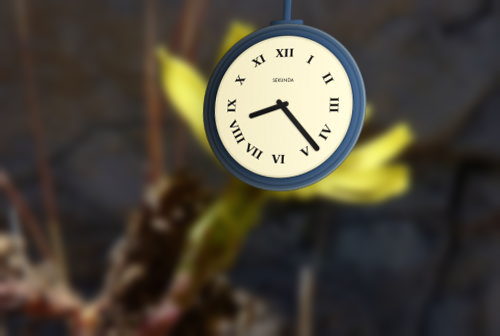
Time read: 8:23
